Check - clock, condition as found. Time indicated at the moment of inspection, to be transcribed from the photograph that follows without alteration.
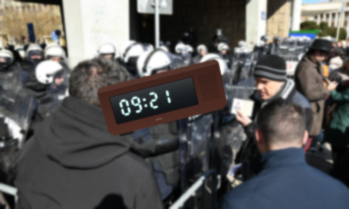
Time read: 9:21
